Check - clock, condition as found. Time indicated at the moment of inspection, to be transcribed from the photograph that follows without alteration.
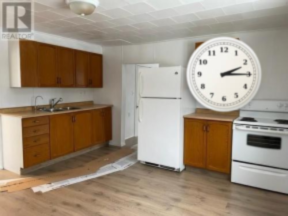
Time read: 2:15
